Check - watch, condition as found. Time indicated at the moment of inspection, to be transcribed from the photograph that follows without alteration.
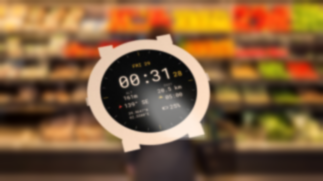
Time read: 0:31
